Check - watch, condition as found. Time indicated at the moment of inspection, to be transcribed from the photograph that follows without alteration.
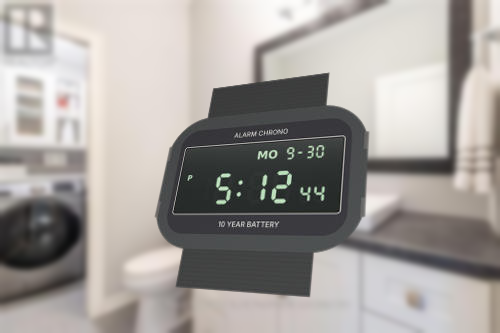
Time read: 5:12:44
